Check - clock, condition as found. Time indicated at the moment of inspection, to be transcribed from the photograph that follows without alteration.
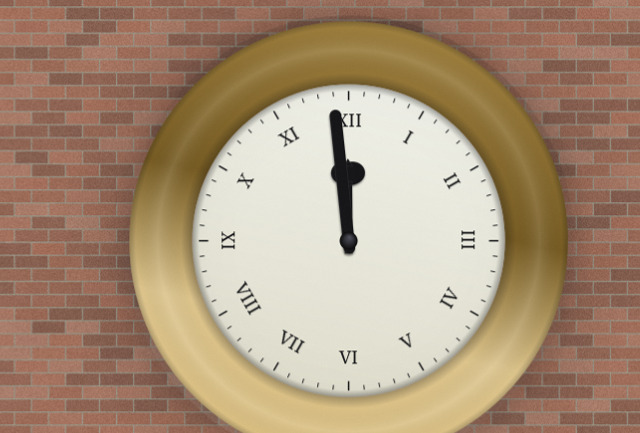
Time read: 11:59
